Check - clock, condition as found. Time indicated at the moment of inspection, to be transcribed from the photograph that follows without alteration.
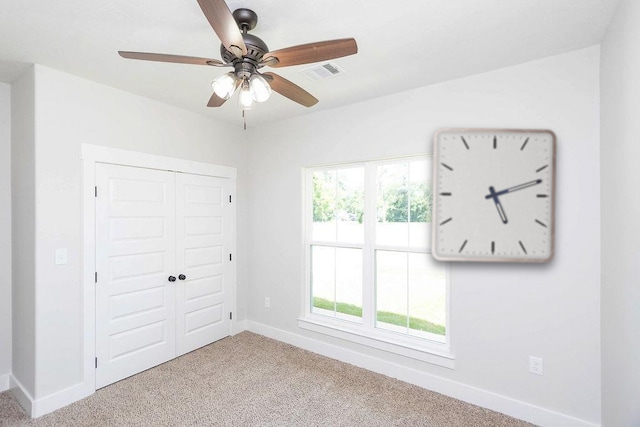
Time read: 5:12
